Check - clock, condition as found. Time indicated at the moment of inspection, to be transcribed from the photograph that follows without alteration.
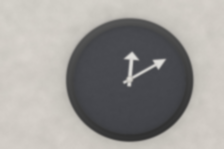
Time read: 12:10
